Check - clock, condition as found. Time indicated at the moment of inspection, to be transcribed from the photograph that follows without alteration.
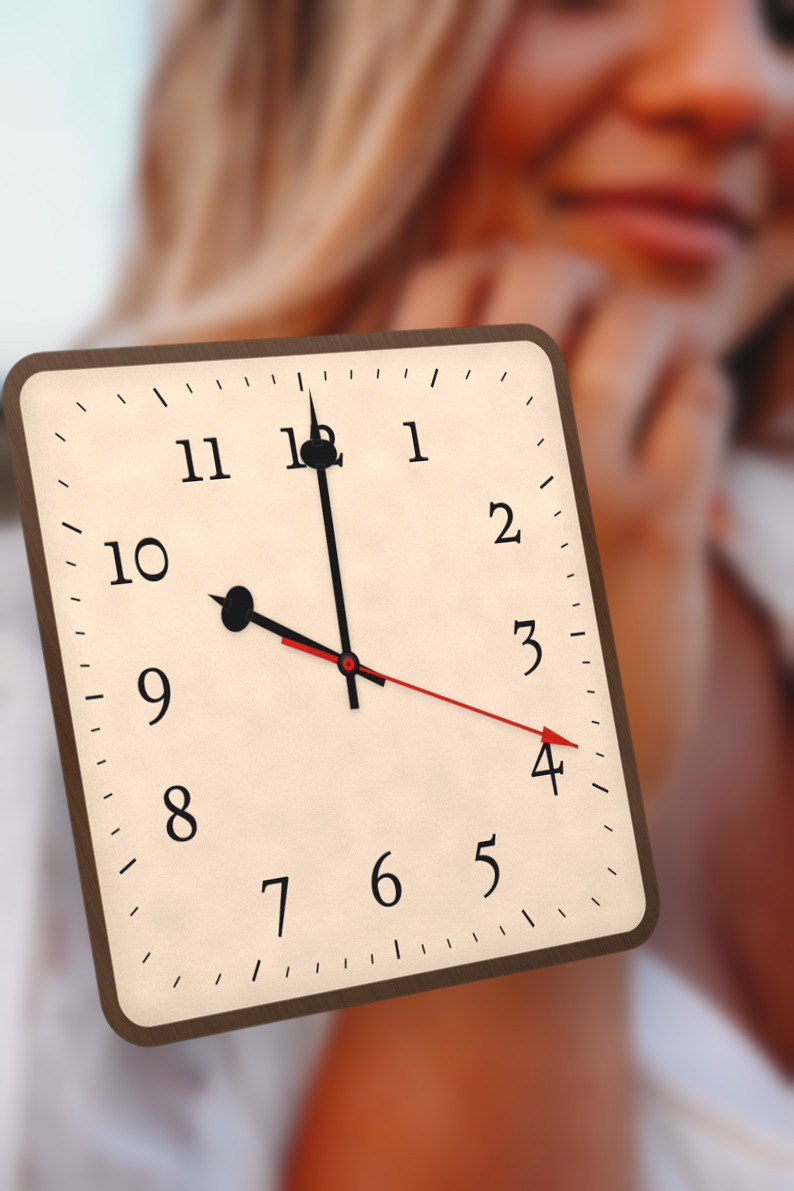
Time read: 10:00:19
